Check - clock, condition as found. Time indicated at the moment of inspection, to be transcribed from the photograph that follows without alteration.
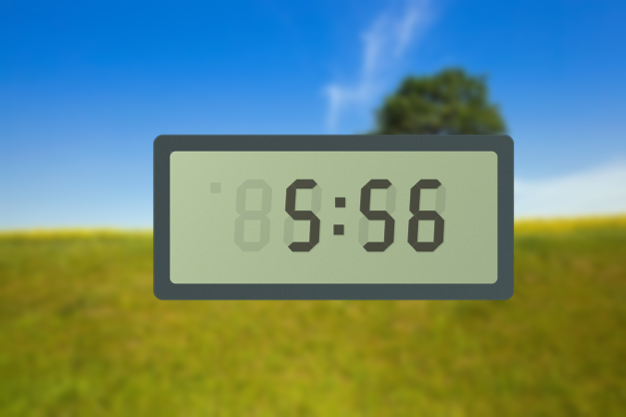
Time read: 5:56
